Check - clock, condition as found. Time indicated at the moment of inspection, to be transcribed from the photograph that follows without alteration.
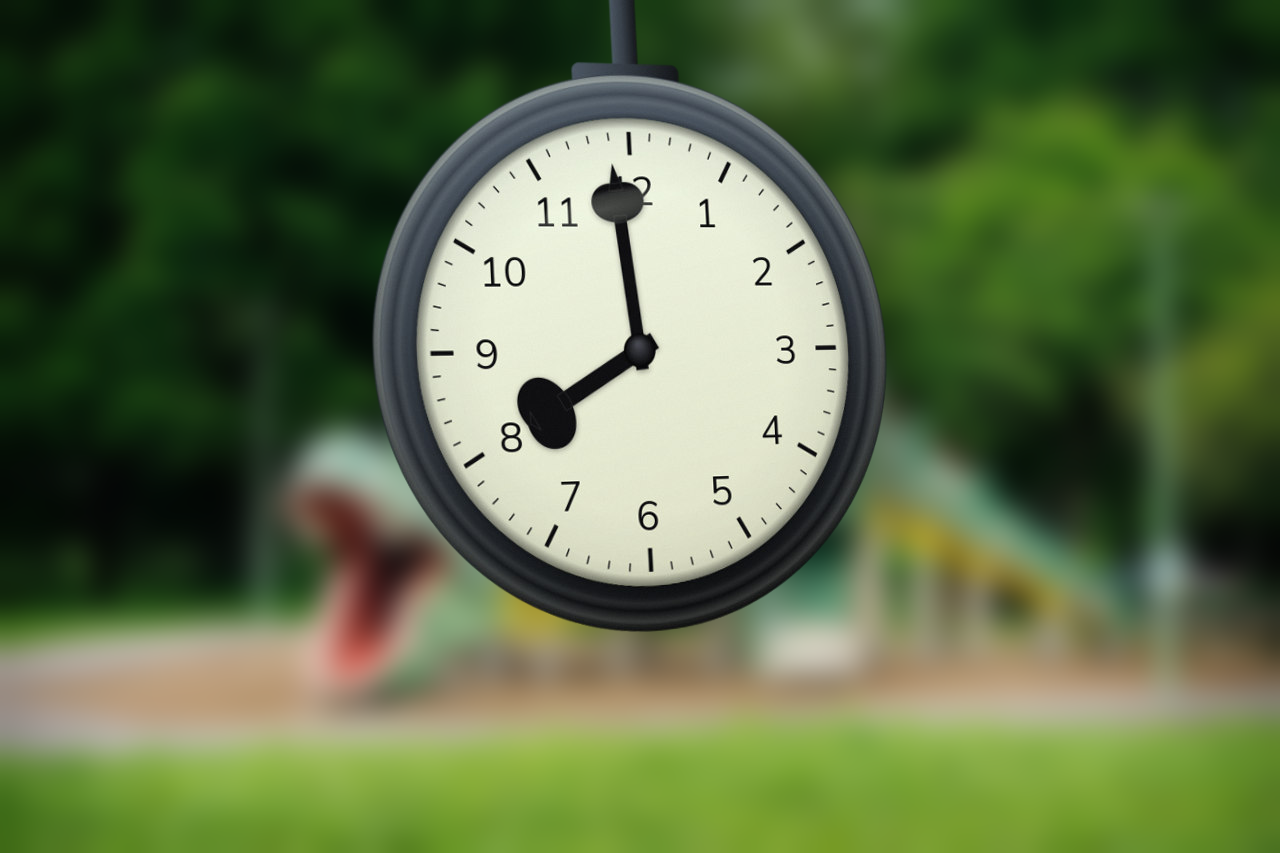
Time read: 7:59
